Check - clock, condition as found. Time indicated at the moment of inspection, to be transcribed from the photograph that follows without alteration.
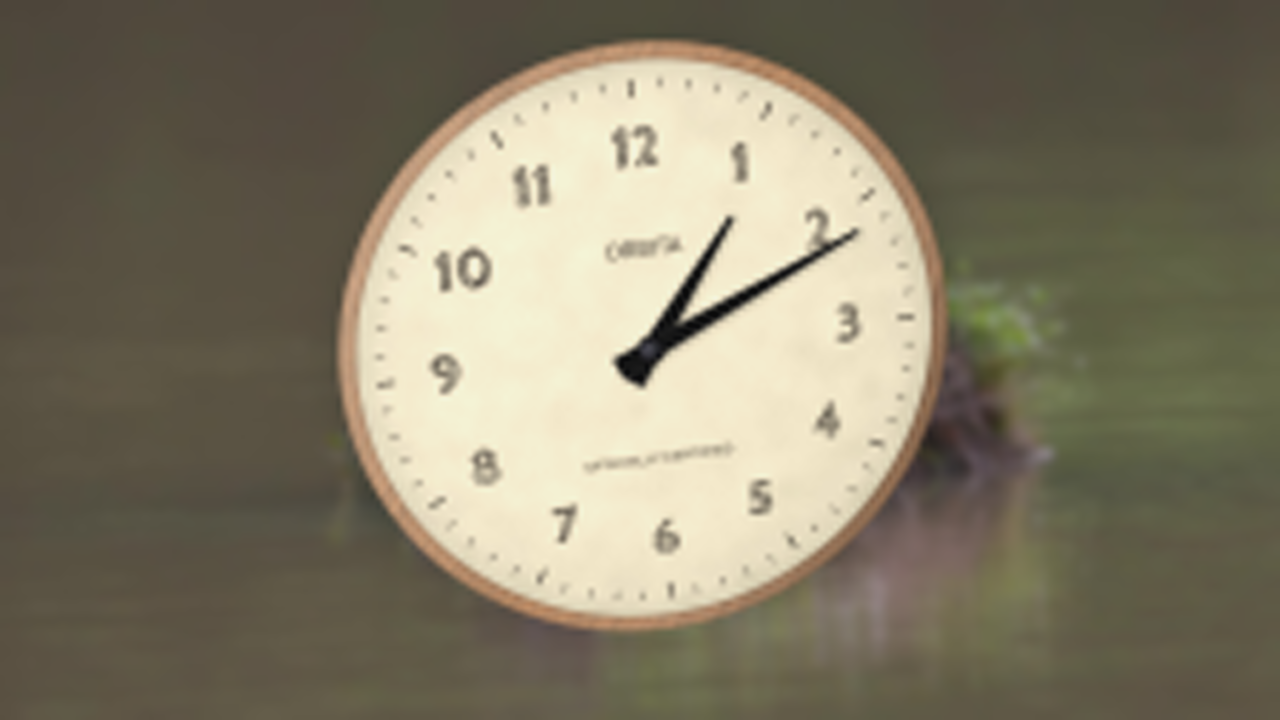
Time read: 1:11
